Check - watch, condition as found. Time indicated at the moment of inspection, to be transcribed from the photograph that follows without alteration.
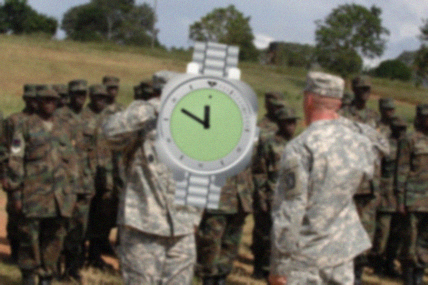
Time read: 11:49
